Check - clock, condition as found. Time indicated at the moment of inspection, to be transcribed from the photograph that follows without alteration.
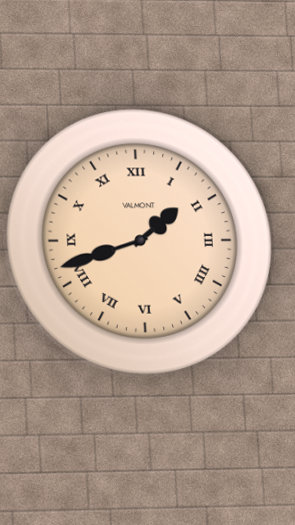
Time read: 1:42
